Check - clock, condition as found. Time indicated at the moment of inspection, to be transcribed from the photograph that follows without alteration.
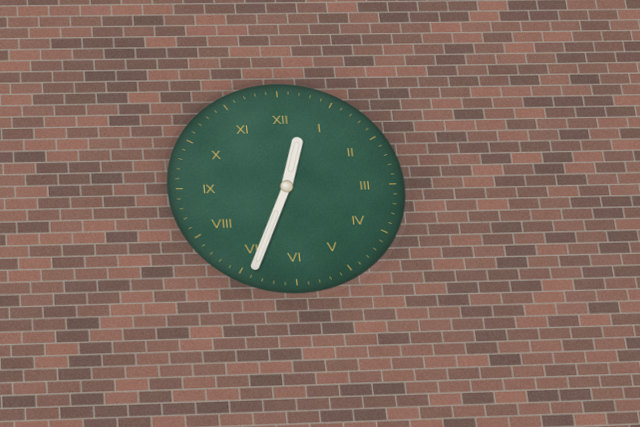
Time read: 12:34
